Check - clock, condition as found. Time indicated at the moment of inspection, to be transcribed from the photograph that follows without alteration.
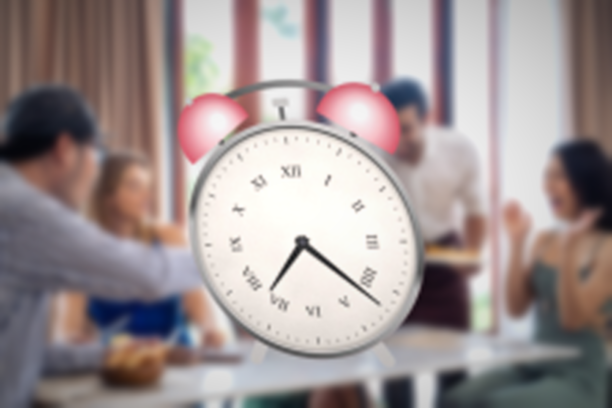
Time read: 7:22
